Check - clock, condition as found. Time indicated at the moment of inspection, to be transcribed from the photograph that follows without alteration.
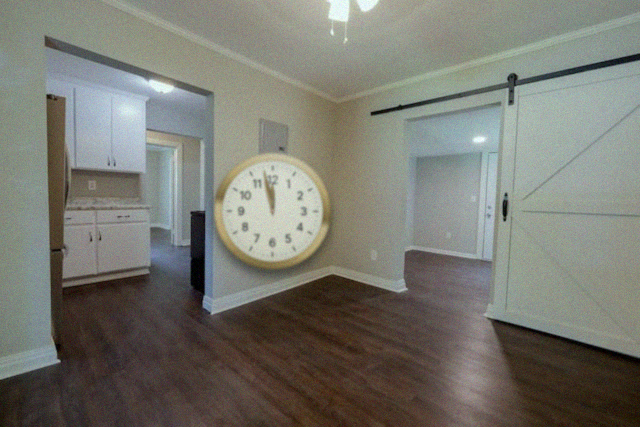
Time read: 11:58
